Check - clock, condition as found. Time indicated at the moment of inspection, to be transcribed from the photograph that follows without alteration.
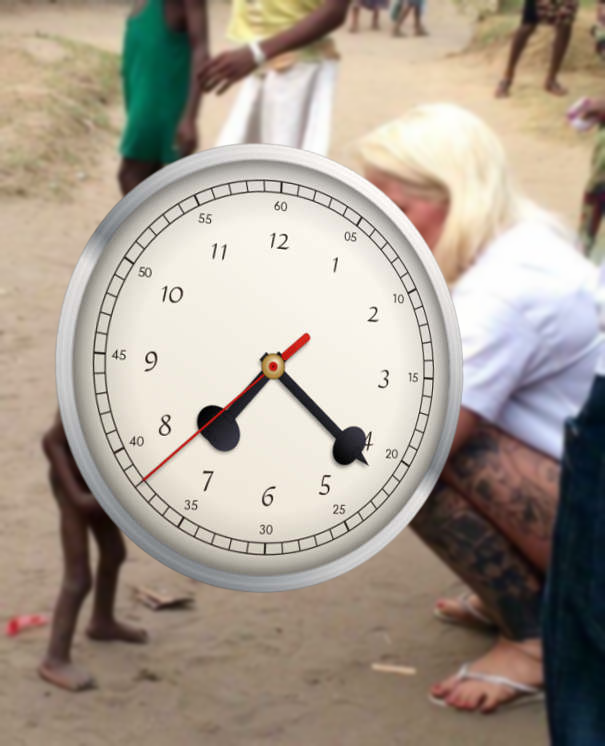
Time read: 7:21:38
